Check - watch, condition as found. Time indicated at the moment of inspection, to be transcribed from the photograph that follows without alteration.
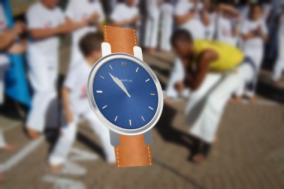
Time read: 10:53
